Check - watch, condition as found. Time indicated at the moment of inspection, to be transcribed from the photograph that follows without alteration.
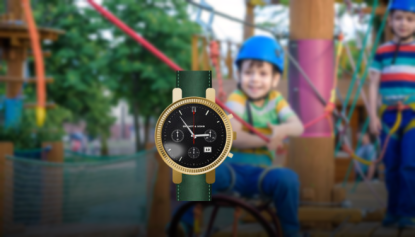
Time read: 2:54
